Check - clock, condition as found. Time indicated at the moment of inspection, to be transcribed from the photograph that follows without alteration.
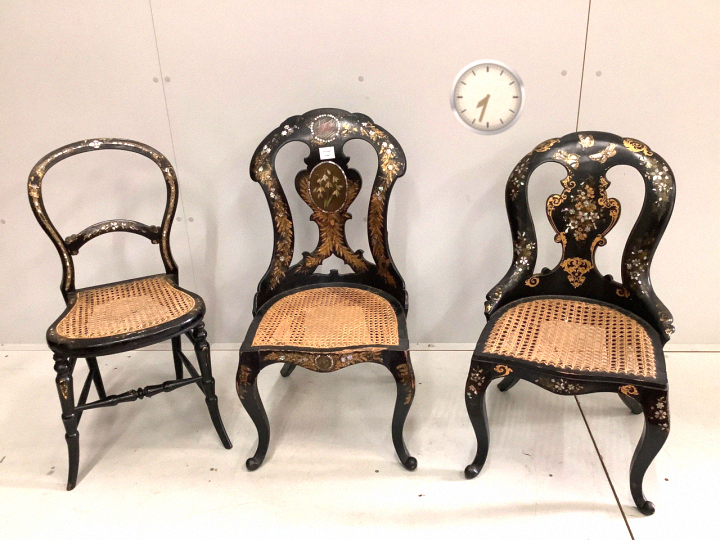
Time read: 7:33
